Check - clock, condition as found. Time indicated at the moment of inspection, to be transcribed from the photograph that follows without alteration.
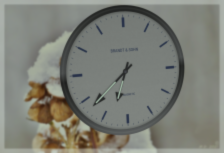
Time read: 6:38
